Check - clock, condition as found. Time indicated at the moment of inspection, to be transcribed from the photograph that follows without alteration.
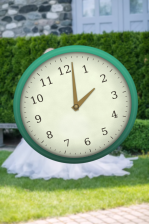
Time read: 2:02
